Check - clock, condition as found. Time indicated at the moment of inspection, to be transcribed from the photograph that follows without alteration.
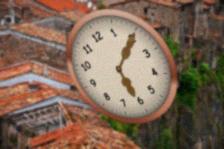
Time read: 6:10
